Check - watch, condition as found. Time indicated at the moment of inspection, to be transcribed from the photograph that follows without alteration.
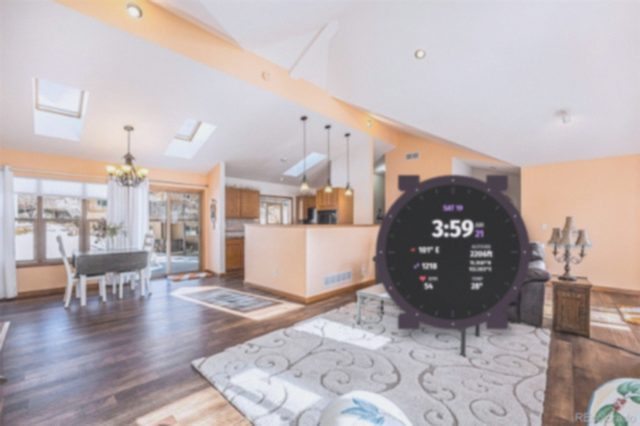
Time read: 3:59
